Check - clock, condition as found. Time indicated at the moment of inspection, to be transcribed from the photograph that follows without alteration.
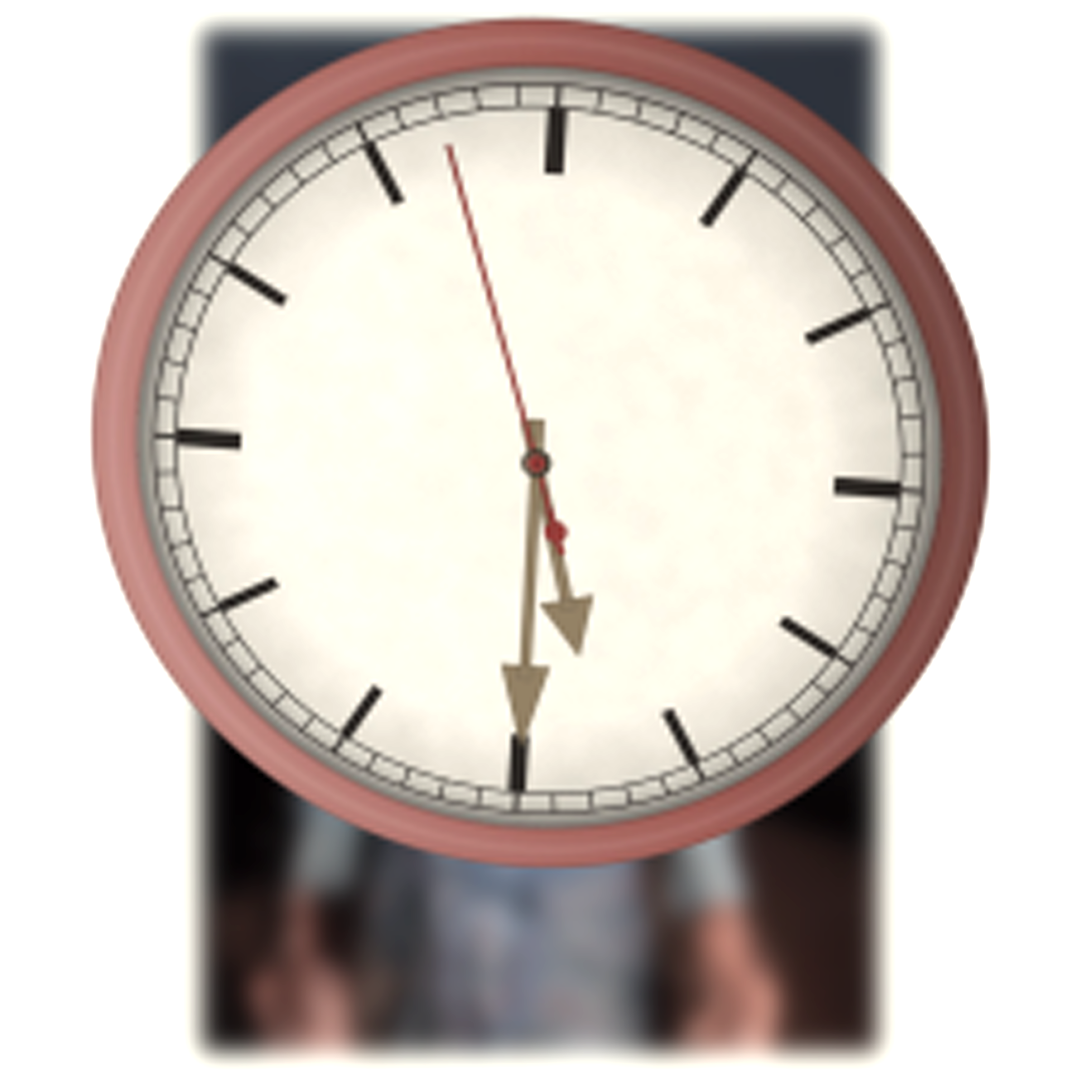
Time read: 5:29:57
